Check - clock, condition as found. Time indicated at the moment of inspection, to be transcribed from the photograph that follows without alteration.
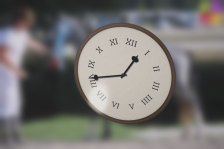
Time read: 12:41
